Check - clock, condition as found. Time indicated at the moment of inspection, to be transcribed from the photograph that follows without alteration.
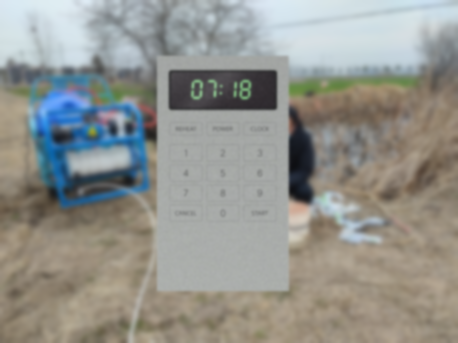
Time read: 7:18
